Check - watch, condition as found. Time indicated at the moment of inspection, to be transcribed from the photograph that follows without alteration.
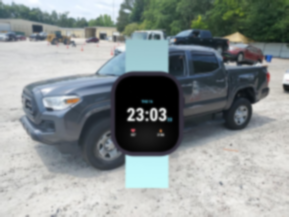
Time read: 23:03
